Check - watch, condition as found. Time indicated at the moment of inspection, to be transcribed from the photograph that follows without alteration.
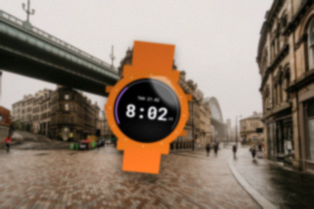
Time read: 8:02
